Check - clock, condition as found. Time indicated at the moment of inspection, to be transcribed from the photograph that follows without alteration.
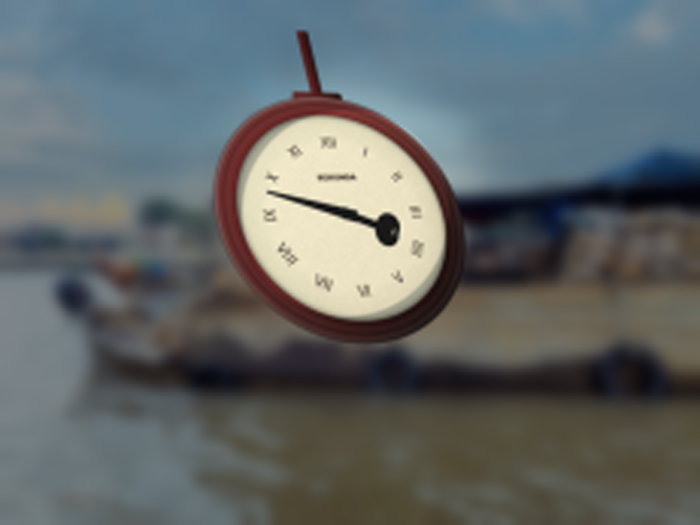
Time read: 3:48
